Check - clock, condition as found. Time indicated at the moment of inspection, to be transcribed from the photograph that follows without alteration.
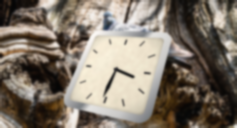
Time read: 3:31
